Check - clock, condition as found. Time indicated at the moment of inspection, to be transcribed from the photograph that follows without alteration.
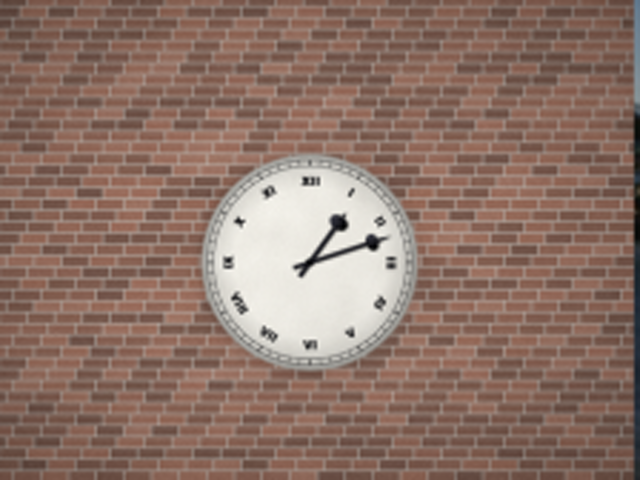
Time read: 1:12
